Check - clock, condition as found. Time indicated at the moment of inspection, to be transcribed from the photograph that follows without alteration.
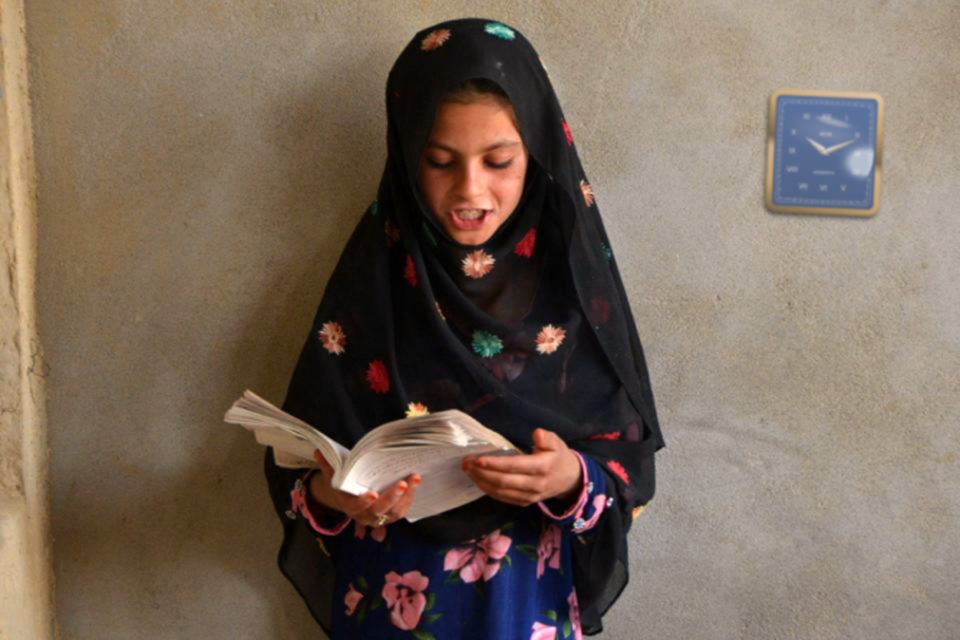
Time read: 10:11
